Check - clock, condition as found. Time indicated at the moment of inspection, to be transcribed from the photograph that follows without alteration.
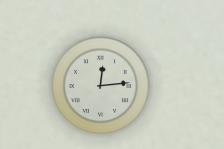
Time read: 12:14
